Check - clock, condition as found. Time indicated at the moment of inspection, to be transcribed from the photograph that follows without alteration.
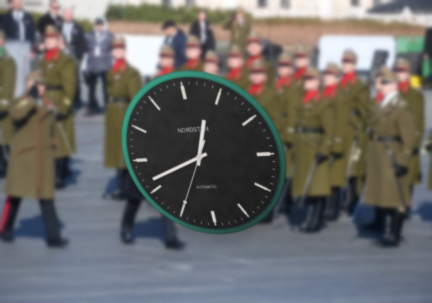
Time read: 12:41:35
